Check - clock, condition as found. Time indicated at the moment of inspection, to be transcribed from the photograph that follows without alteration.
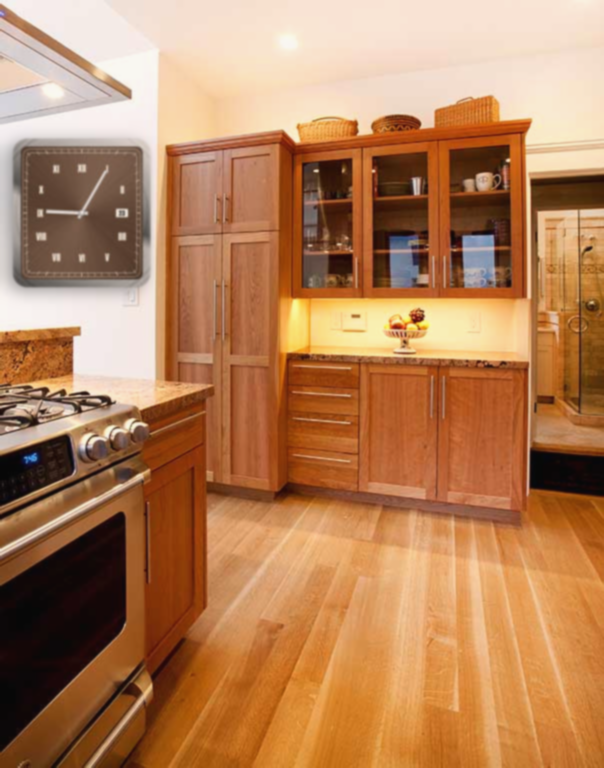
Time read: 9:05
